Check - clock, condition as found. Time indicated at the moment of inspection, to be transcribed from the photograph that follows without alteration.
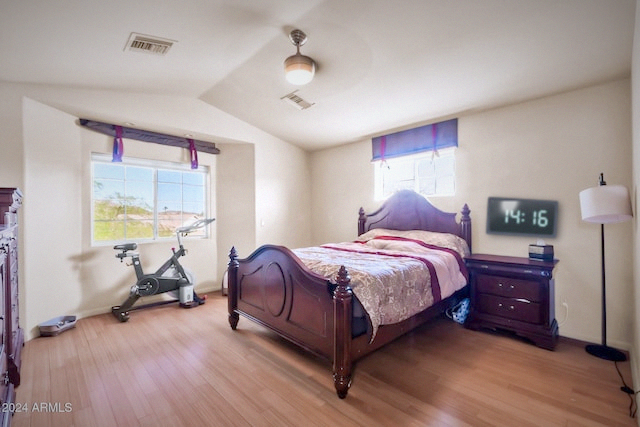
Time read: 14:16
